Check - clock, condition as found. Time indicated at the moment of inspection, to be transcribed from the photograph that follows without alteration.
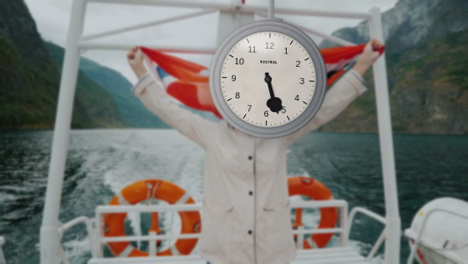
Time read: 5:27
